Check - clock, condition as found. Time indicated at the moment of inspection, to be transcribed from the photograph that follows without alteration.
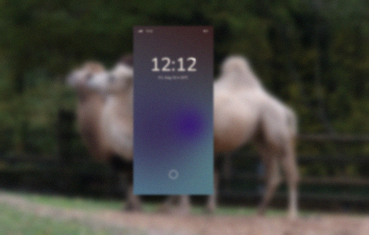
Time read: 12:12
